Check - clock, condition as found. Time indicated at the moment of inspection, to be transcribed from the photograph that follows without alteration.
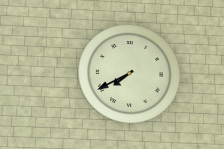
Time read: 7:40
